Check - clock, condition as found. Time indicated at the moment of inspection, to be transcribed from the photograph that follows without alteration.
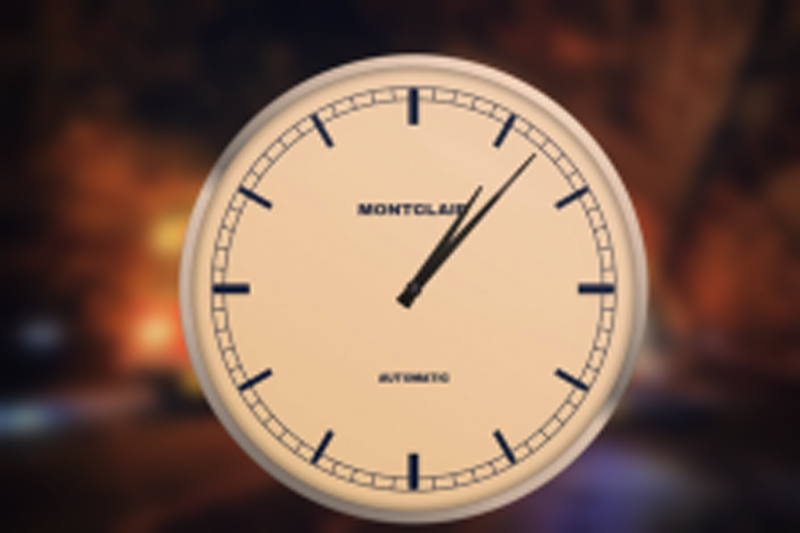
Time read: 1:07
